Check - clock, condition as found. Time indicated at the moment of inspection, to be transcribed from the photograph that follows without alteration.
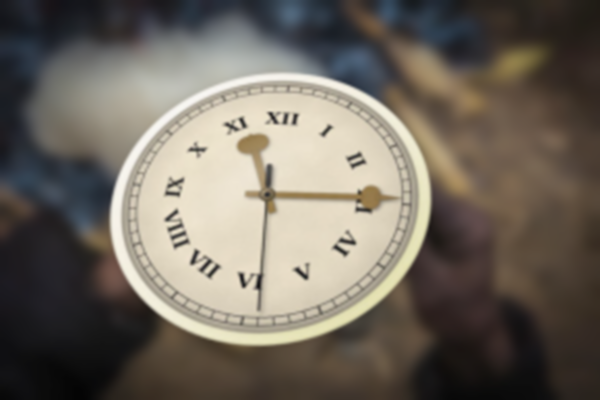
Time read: 11:14:29
